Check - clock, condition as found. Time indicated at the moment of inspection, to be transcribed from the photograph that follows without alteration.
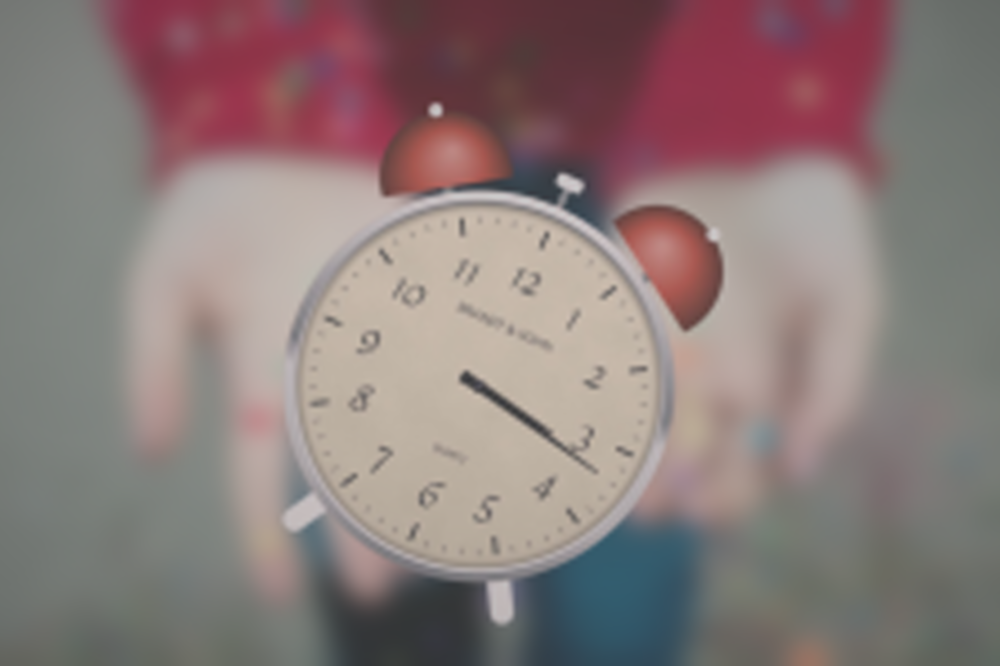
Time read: 3:17
